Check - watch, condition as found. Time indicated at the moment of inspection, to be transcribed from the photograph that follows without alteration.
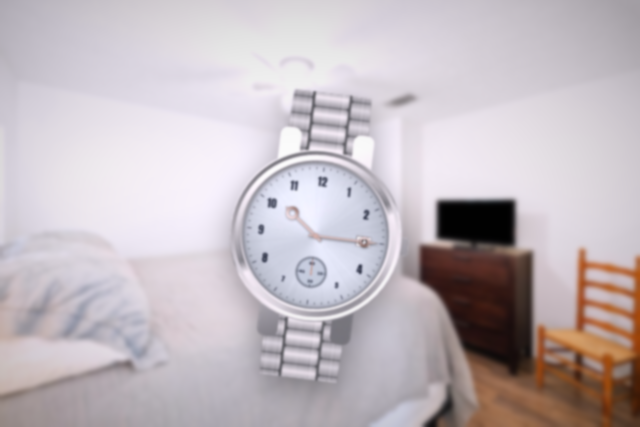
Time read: 10:15
